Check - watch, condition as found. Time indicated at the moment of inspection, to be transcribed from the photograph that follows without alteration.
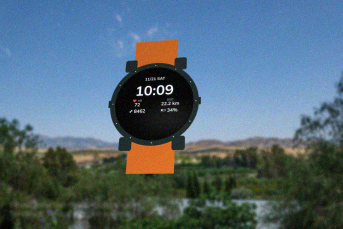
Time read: 10:09
